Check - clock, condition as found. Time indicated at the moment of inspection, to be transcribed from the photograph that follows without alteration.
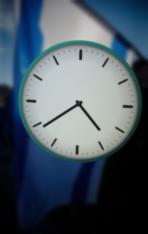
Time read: 4:39
